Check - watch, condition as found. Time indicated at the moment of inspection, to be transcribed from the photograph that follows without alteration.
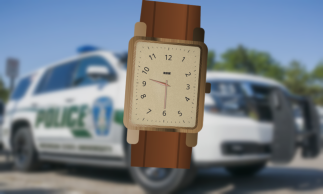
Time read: 9:30
